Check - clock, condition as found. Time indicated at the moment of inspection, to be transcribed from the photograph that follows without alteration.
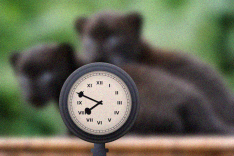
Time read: 7:49
